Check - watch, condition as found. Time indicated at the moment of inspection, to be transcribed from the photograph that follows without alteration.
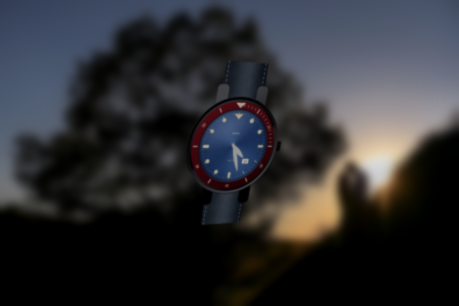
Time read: 4:27
